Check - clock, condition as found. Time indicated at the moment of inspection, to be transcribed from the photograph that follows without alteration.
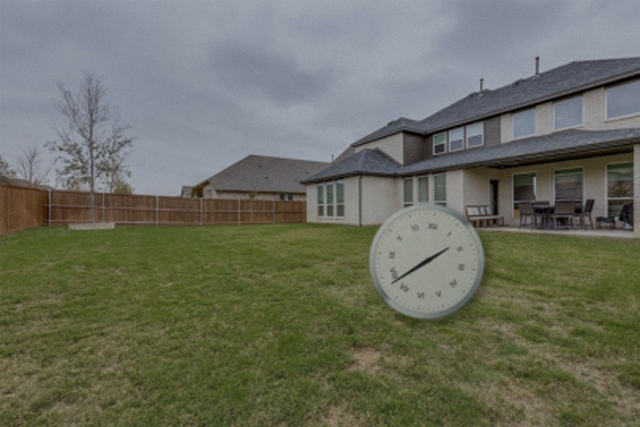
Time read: 1:38
